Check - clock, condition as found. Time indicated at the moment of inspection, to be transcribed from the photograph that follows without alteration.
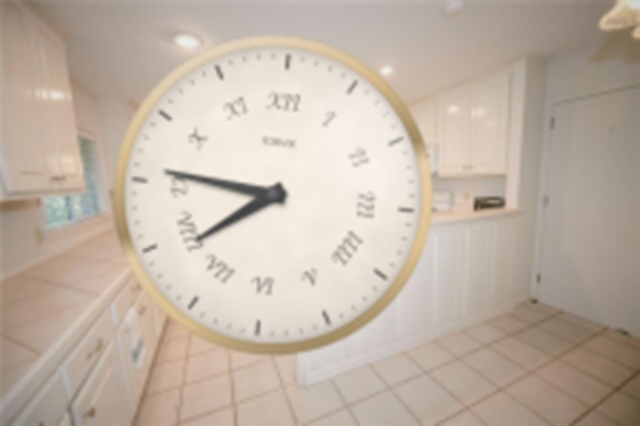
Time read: 7:46
